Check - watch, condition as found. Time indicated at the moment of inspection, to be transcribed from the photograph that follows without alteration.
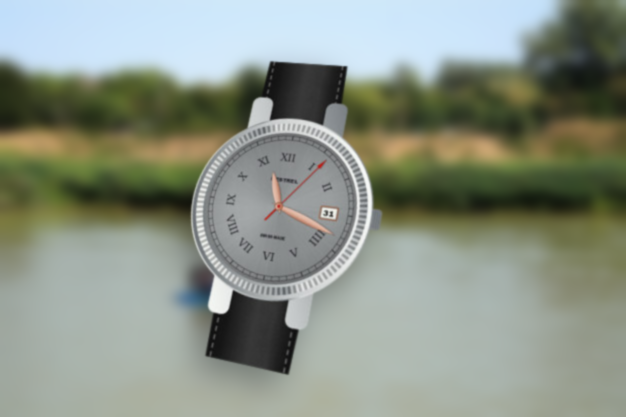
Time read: 11:18:06
